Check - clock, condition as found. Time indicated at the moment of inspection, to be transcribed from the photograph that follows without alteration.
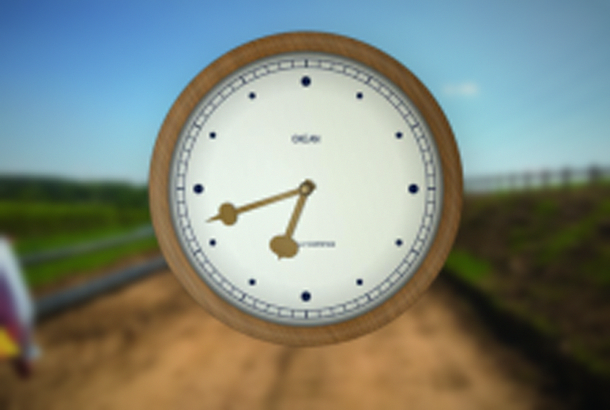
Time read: 6:42
